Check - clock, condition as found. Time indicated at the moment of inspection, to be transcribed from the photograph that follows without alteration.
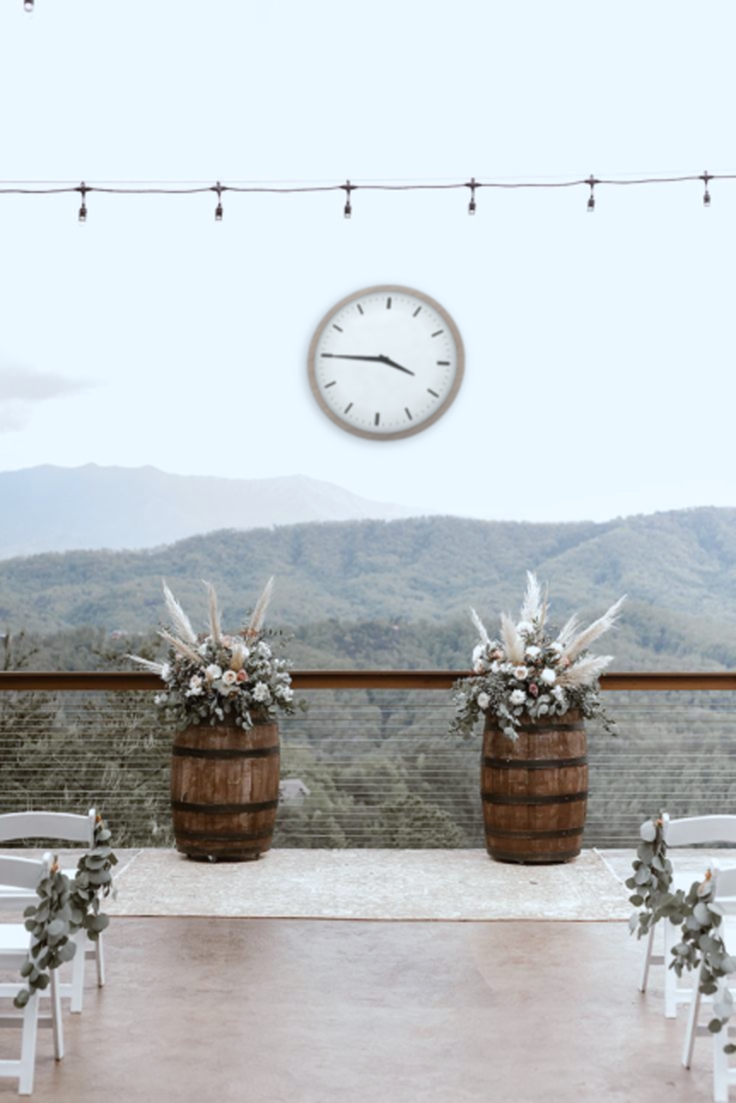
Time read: 3:45
